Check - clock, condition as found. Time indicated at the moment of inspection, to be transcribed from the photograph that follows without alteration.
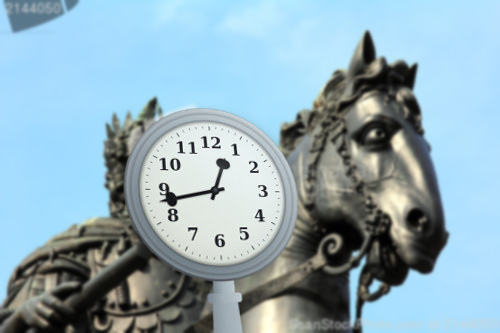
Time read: 12:43
